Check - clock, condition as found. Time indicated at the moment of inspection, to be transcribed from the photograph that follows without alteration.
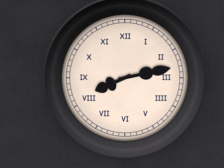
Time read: 8:13
